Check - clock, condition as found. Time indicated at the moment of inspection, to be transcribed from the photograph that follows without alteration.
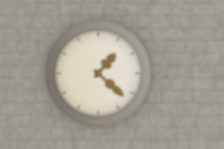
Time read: 1:22
